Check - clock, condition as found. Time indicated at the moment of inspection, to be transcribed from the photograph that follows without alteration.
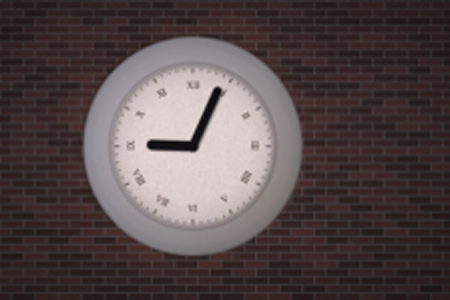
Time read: 9:04
